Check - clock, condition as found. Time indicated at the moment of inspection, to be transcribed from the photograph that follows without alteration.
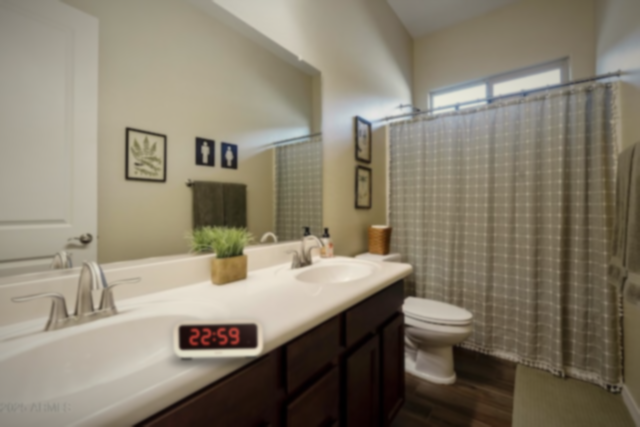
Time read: 22:59
